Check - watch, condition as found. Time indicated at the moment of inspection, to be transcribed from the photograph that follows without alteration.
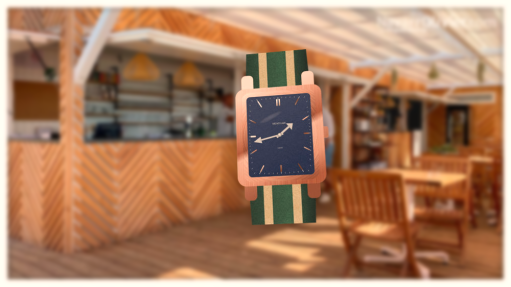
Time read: 1:43
